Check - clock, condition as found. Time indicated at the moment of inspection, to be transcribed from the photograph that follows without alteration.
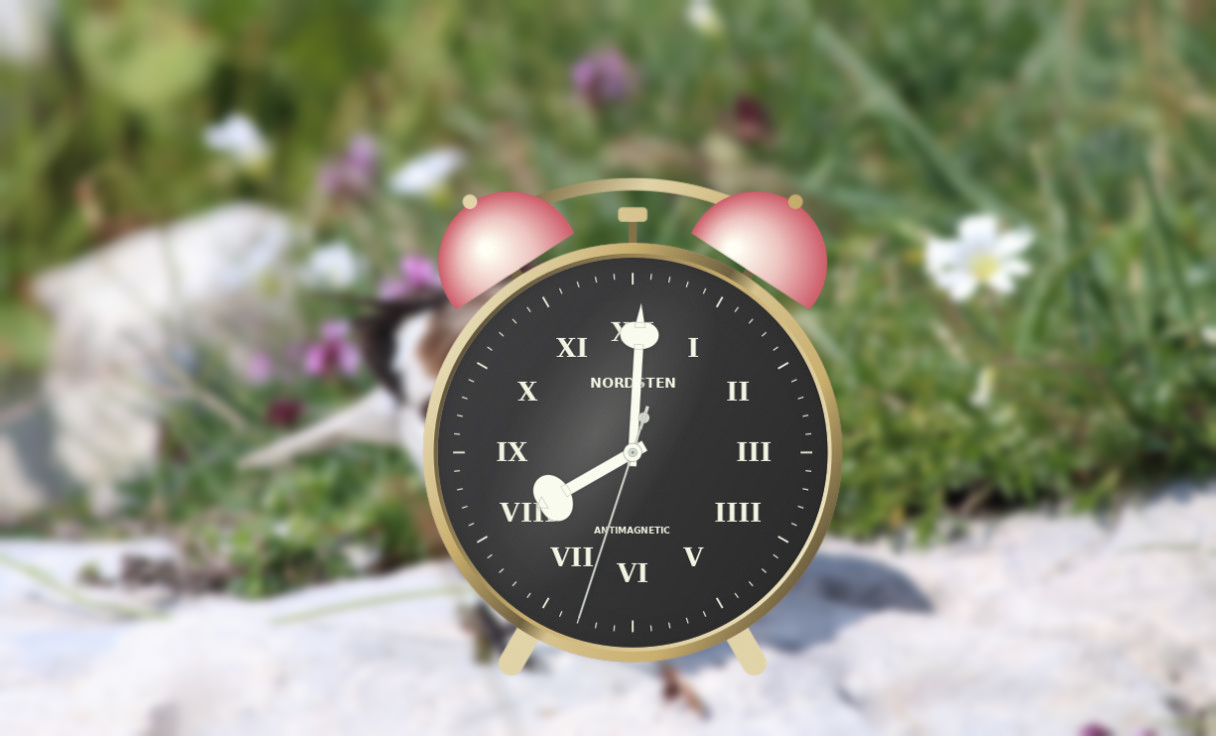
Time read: 8:00:33
